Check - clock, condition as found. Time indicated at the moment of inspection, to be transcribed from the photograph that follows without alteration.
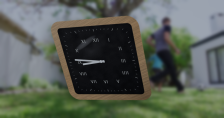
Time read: 8:46
